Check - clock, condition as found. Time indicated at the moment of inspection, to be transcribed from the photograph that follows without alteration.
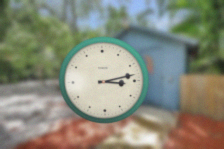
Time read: 3:13
